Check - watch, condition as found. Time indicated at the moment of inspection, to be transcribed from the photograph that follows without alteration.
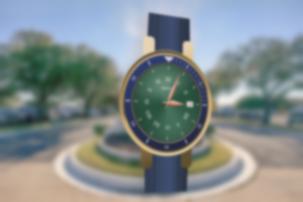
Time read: 3:04
